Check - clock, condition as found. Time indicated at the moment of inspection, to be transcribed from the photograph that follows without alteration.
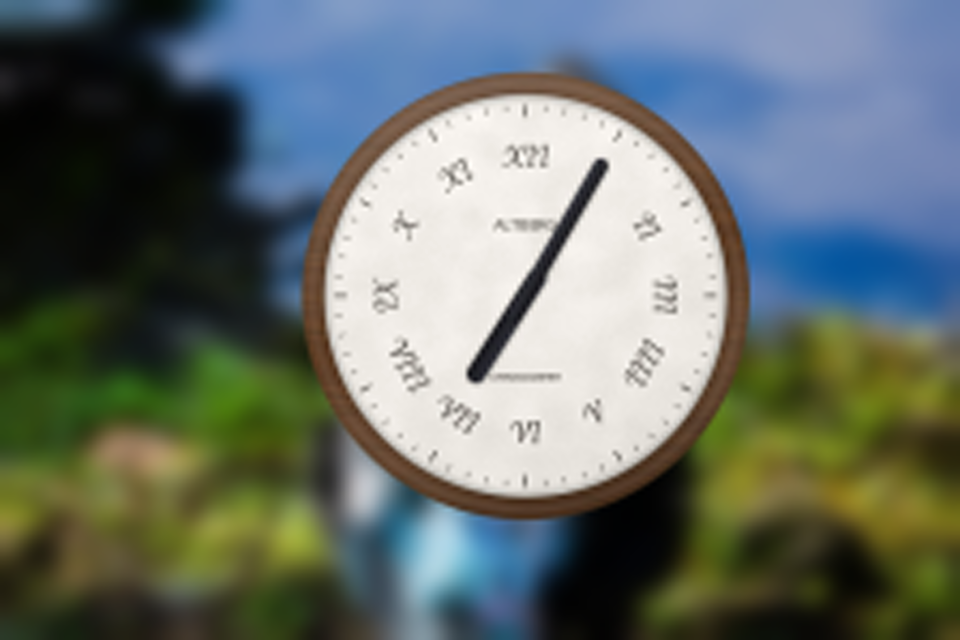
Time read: 7:05
